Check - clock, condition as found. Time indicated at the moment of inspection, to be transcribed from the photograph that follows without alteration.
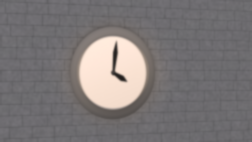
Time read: 4:01
